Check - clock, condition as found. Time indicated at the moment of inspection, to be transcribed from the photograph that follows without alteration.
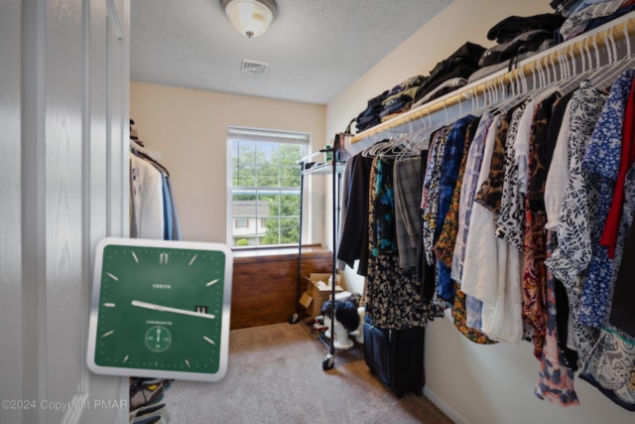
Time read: 9:16
